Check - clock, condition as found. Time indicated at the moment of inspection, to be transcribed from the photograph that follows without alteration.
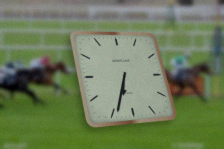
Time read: 6:34
